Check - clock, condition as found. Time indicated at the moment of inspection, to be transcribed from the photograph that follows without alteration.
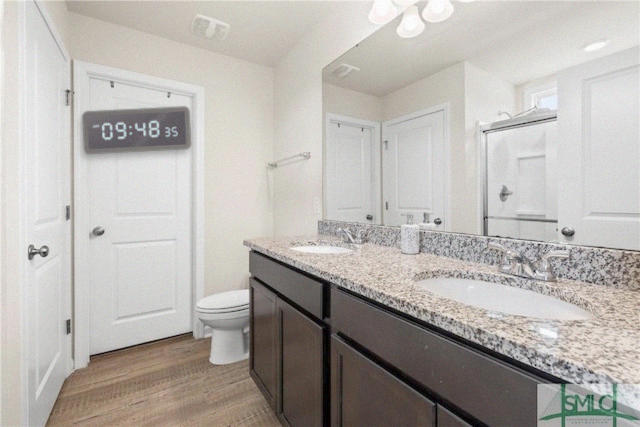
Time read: 9:48
